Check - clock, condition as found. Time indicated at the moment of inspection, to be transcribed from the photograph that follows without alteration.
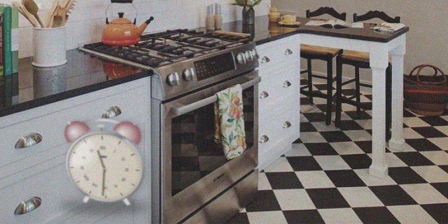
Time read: 11:31
